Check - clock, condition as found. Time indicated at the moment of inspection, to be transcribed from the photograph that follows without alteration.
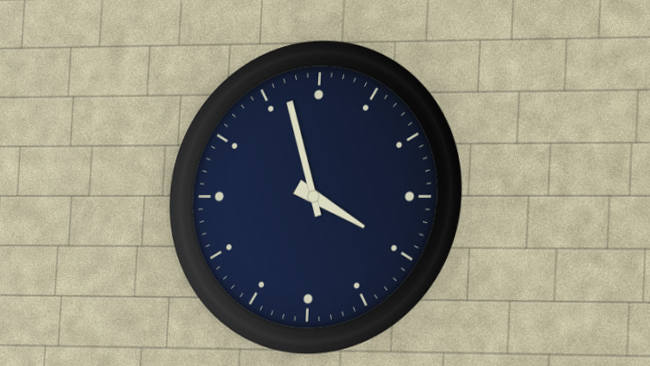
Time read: 3:57
